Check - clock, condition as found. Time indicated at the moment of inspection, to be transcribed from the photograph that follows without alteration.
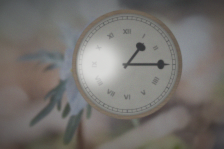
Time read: 1:15
